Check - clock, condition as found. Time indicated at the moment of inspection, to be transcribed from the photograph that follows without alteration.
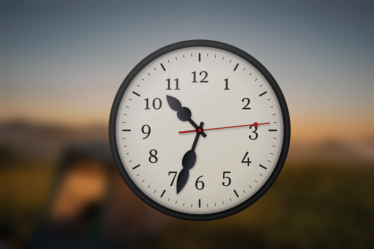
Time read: 10:33:14
